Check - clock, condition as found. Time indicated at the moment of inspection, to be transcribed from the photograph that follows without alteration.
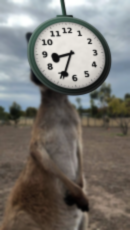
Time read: 8:34
